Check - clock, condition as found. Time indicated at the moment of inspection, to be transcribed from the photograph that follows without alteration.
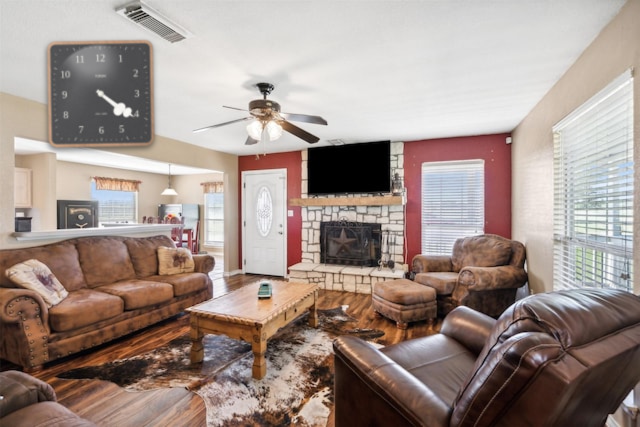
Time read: 4:21
